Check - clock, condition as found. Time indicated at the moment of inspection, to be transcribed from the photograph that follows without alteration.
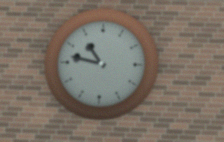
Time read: 10:47
